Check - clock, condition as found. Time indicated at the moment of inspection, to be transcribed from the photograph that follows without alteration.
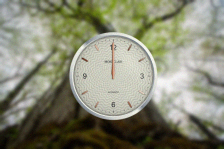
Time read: 12:00
